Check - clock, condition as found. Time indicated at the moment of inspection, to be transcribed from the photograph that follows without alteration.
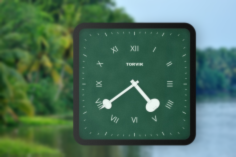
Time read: 4:39
